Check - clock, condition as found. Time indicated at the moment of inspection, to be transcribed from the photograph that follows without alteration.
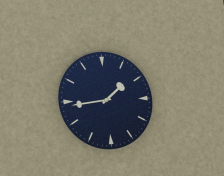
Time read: 1:44
